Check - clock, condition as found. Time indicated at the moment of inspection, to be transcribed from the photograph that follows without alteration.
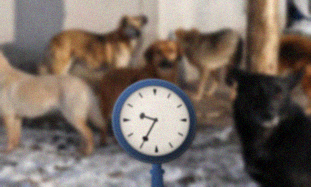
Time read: 9:35
